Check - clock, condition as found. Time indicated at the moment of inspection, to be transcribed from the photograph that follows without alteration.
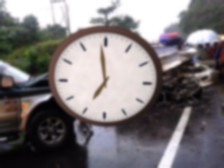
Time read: 6:59
